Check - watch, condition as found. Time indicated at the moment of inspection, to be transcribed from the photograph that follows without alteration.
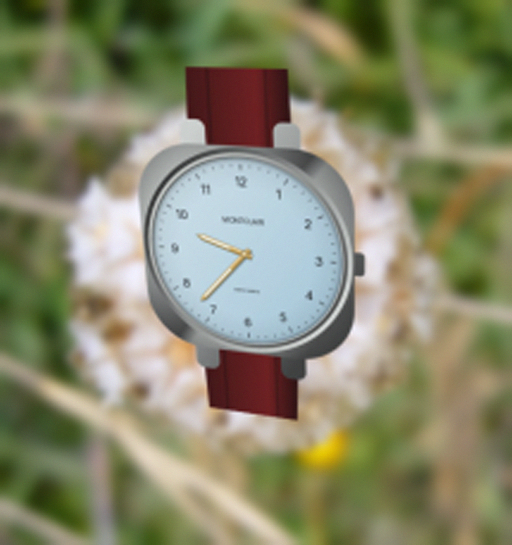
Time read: 9:37
